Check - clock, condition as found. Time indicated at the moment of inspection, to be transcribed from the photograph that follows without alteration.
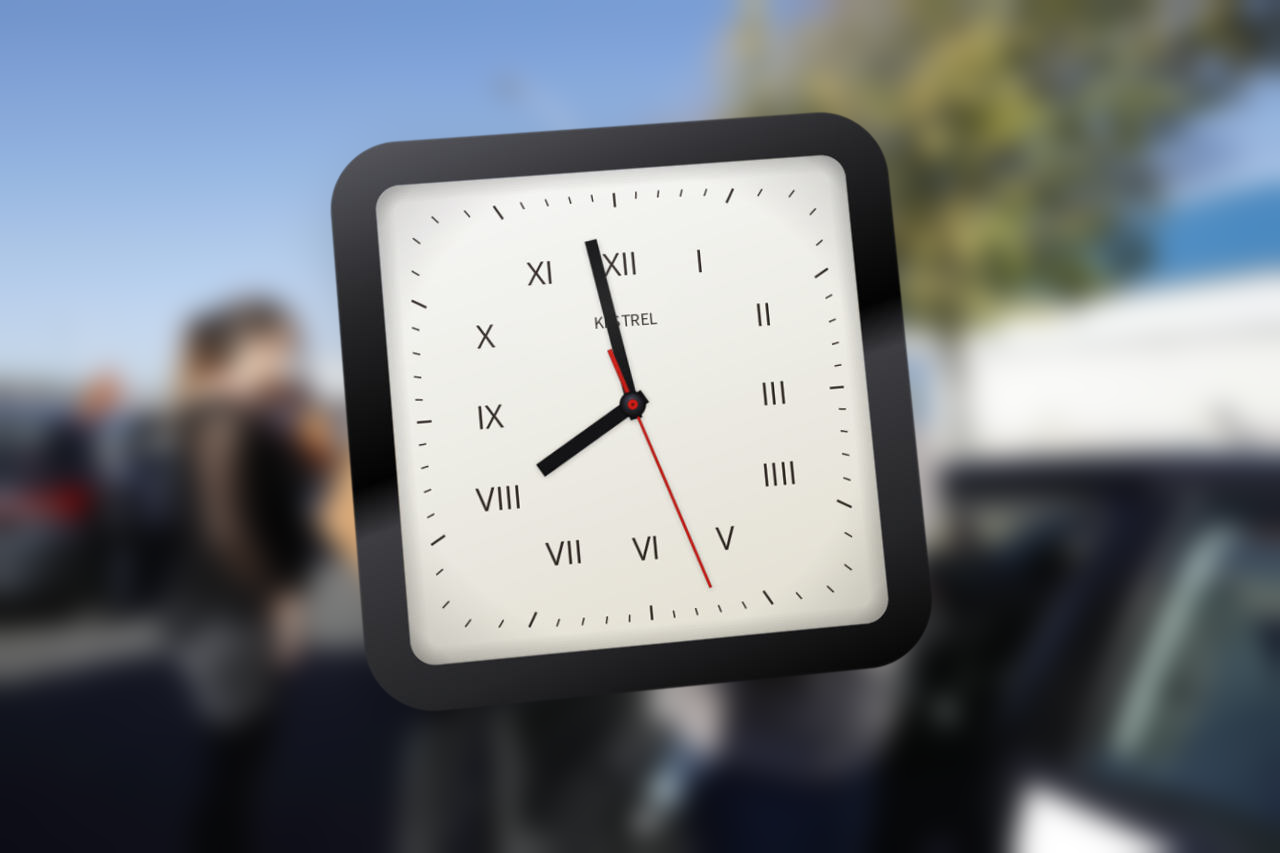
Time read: 7:58:27
